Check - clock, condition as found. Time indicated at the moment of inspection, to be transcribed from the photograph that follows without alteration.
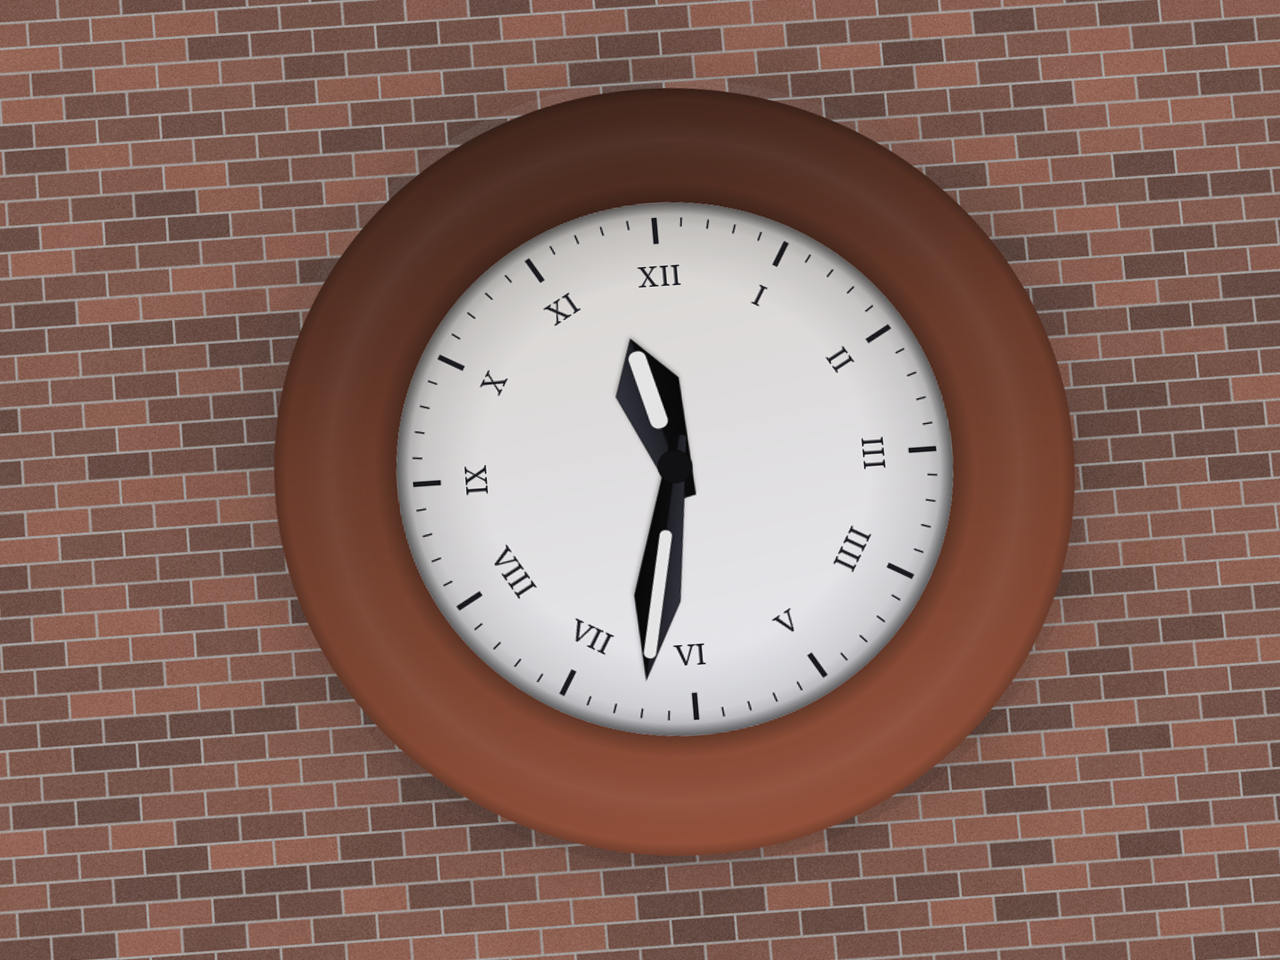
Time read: 11:32
